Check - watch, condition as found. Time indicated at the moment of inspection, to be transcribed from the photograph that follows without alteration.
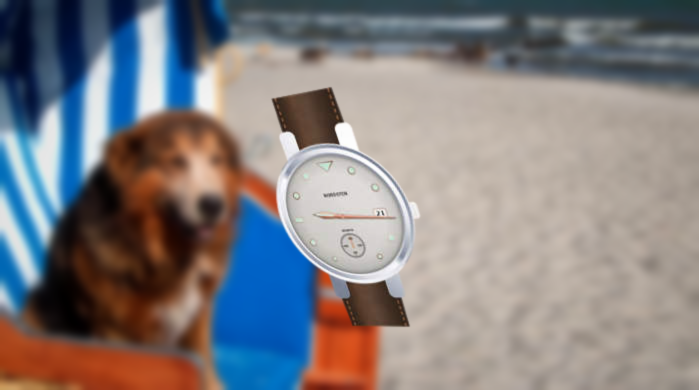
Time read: 9:16
